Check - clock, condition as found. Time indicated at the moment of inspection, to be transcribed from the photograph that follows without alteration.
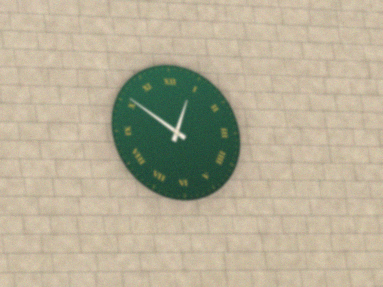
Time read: 12:51
